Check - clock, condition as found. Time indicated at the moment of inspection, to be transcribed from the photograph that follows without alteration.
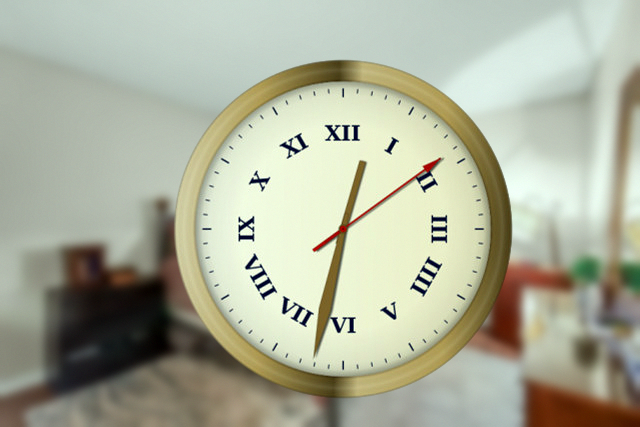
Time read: 12:32:09
